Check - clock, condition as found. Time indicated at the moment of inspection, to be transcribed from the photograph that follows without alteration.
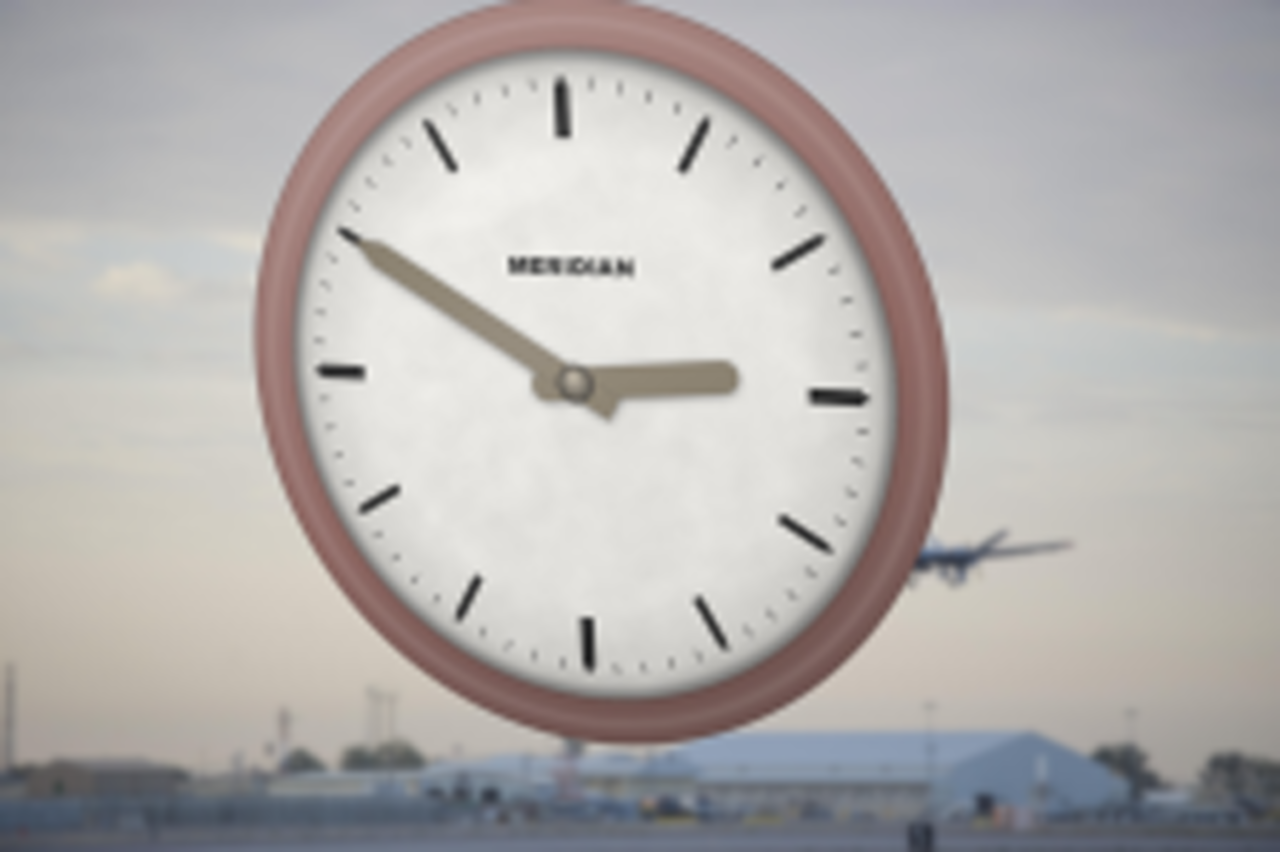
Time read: 2:50
